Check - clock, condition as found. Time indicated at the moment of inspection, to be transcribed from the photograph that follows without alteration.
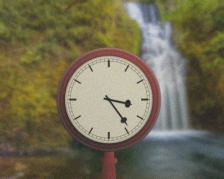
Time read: 3:24
